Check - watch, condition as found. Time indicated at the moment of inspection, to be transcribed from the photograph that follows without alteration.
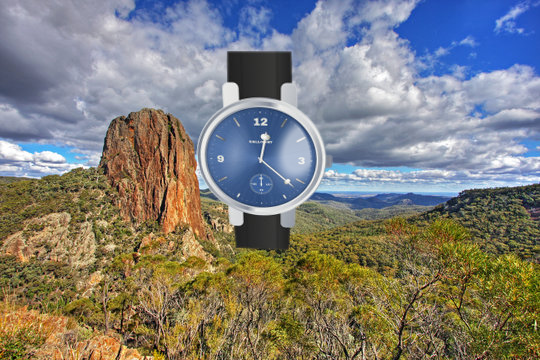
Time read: 12:22
